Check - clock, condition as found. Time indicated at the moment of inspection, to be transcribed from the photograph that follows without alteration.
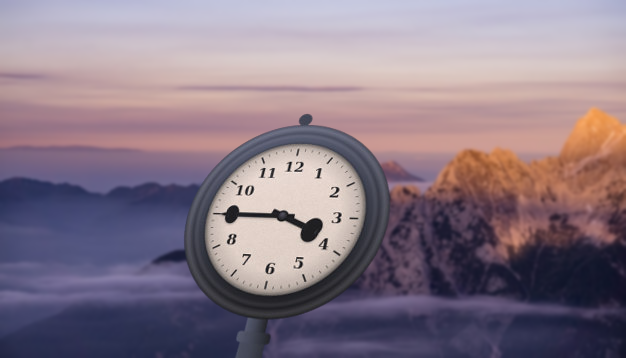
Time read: 3:45
